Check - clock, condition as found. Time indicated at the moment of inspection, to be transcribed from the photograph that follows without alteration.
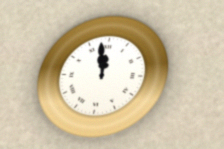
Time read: 11:58
